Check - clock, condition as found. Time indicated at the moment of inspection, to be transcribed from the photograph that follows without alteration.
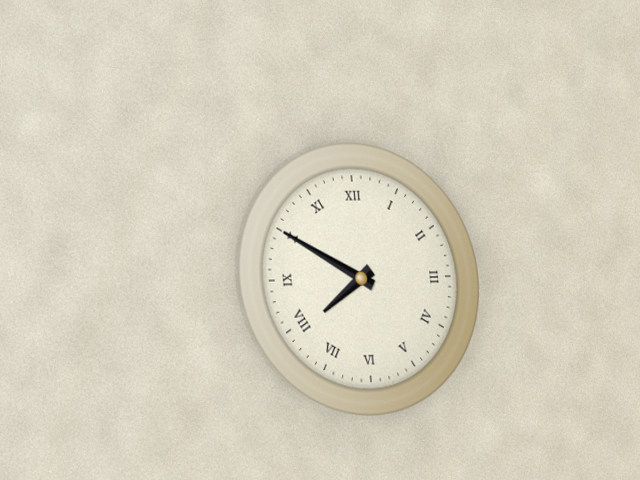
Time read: 7:50
